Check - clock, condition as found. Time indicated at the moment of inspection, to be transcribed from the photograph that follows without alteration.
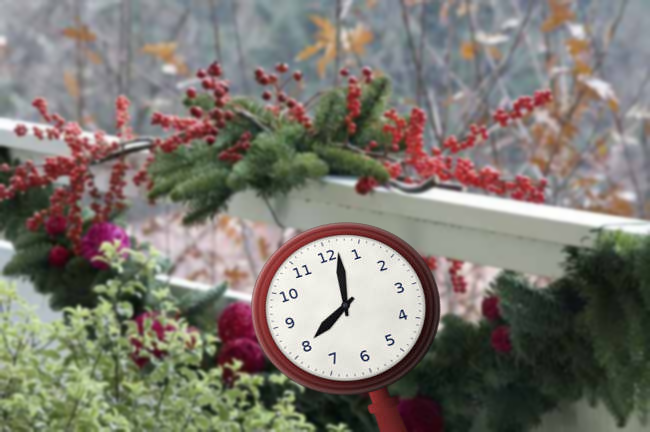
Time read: 8:02
